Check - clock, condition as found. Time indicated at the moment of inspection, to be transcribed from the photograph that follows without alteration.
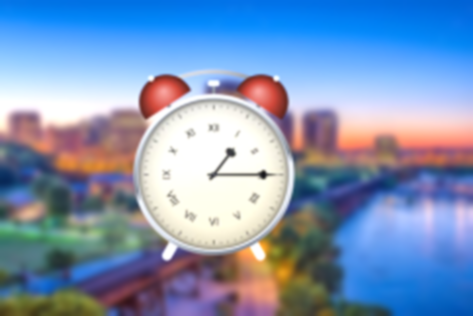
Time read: 1:15
